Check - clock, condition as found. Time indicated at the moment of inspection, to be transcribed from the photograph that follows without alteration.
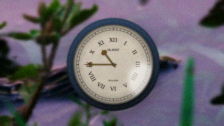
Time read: 10:45
